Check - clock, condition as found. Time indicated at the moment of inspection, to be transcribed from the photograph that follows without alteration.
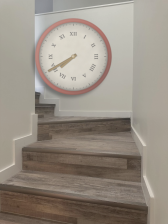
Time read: 7:40
